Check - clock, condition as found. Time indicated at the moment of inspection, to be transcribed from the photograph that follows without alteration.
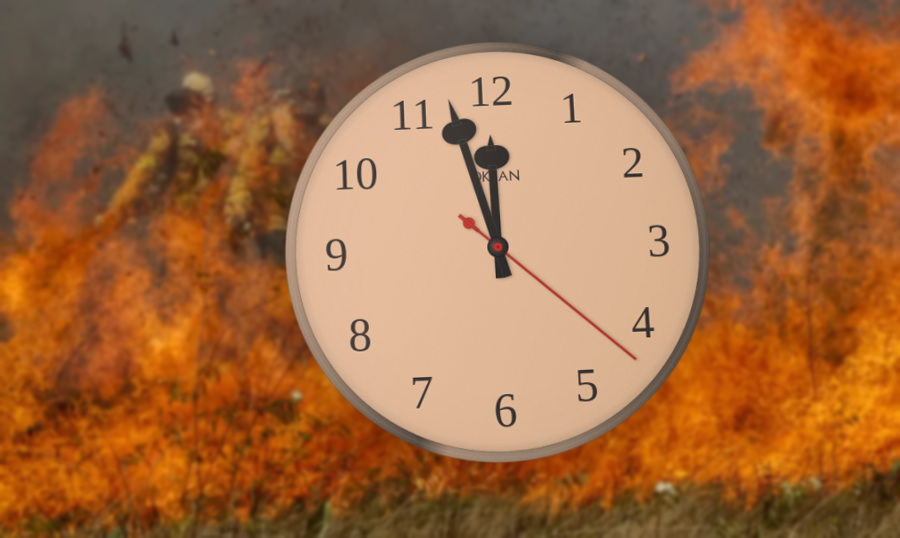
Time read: 11:57:22
